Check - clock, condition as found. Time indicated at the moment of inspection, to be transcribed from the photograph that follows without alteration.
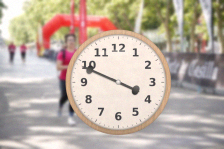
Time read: 3:49
